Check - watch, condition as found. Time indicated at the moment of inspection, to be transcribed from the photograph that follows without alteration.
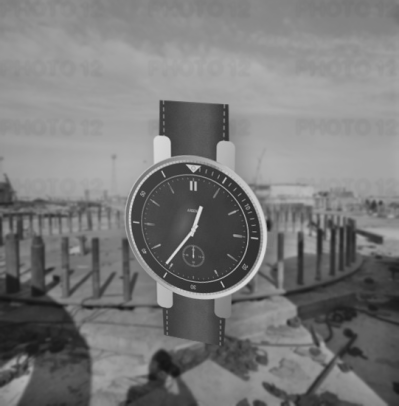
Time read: 12:36
